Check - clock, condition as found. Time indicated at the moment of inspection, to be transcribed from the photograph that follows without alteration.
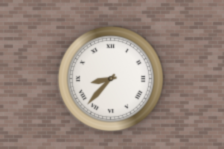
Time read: 8:37
